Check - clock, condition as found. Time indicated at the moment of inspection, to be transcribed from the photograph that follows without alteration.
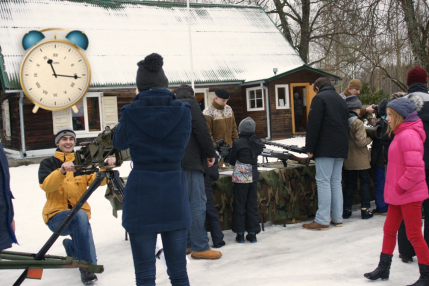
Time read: 11:16
